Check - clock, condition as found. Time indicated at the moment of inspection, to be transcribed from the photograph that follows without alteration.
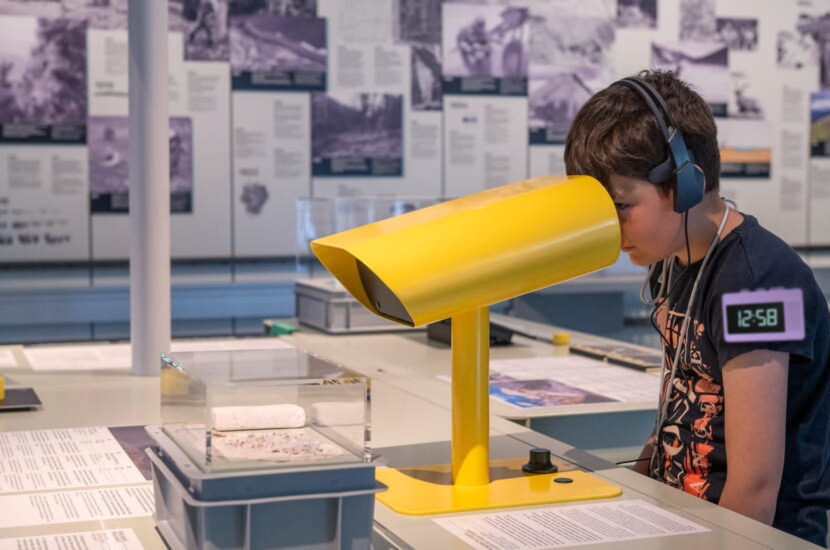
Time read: 12:58
